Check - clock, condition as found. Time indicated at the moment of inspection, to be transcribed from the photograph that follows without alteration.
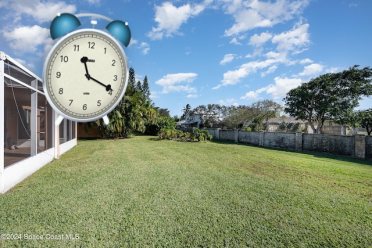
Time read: 11:19
